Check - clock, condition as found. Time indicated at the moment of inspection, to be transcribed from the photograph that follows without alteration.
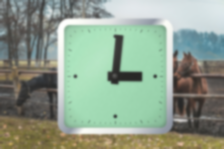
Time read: 3:01
